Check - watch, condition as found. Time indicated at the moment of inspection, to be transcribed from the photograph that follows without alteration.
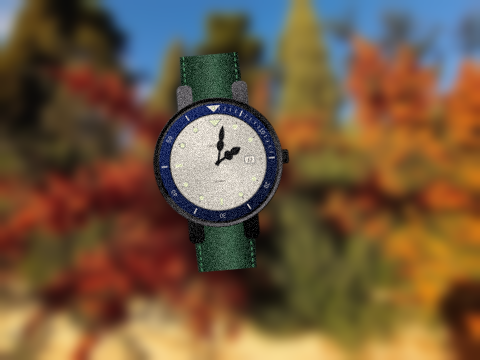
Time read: 2:02
